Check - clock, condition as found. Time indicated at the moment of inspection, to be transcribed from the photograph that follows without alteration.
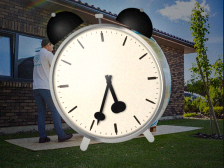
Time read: 5:34
